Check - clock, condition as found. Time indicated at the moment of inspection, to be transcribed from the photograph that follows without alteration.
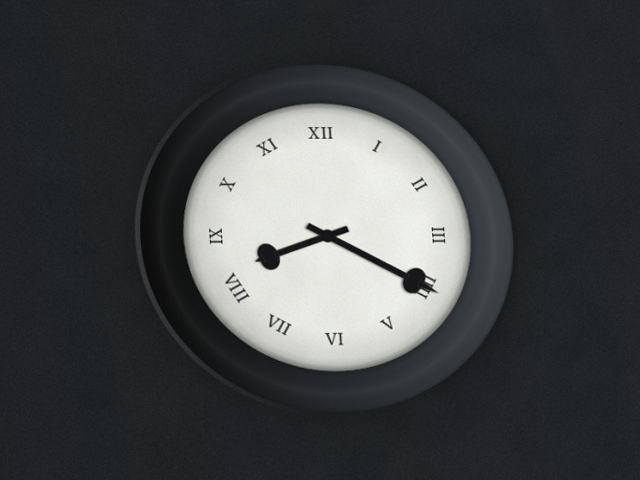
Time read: 8:20
